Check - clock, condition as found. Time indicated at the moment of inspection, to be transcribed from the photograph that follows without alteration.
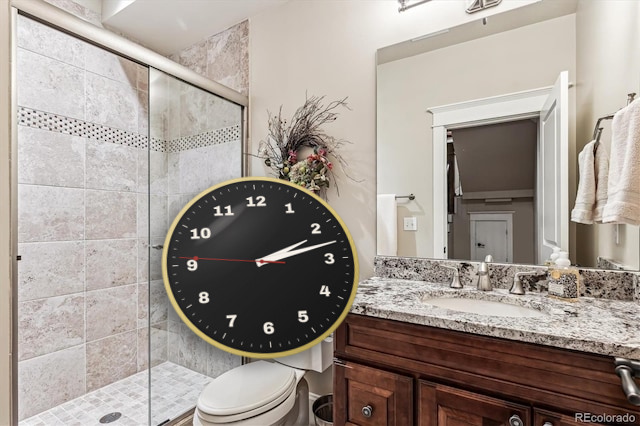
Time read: 2:12:46
